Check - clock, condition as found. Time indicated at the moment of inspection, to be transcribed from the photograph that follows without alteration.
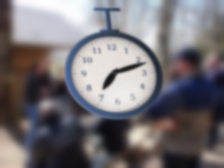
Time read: 7:12
